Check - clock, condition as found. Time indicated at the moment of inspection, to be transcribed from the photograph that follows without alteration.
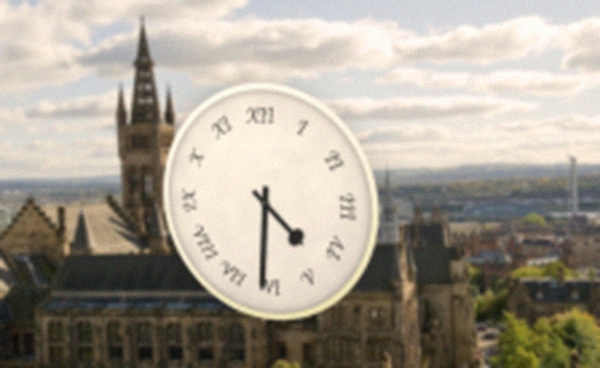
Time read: 4:31
